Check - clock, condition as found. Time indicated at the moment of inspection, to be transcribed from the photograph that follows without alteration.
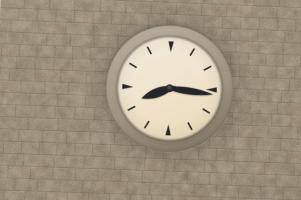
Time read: 8:16
